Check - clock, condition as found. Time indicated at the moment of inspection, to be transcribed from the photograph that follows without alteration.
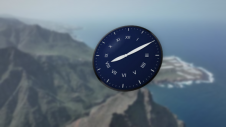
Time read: 8:10
